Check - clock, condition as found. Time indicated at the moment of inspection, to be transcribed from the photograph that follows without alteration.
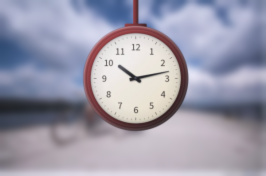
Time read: 10:13
